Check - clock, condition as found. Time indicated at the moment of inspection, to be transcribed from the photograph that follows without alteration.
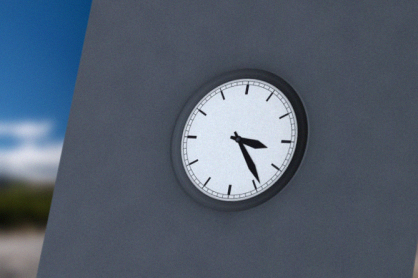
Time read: 3:24
